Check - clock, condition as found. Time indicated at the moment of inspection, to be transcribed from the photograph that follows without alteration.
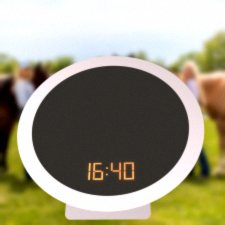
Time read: 16:40
